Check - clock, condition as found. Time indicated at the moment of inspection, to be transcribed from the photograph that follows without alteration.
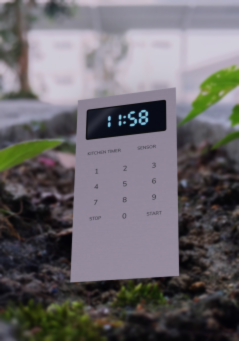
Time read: 11:58
